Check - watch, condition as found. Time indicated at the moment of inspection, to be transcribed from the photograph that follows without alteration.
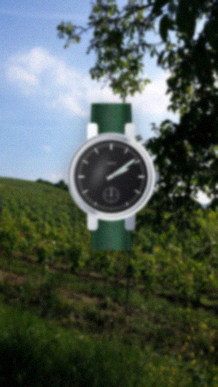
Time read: 2:09
